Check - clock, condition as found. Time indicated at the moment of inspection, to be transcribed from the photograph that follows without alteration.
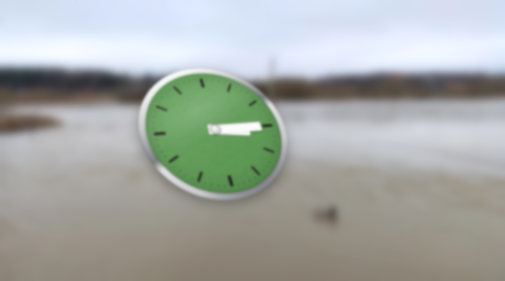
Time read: 3:15
